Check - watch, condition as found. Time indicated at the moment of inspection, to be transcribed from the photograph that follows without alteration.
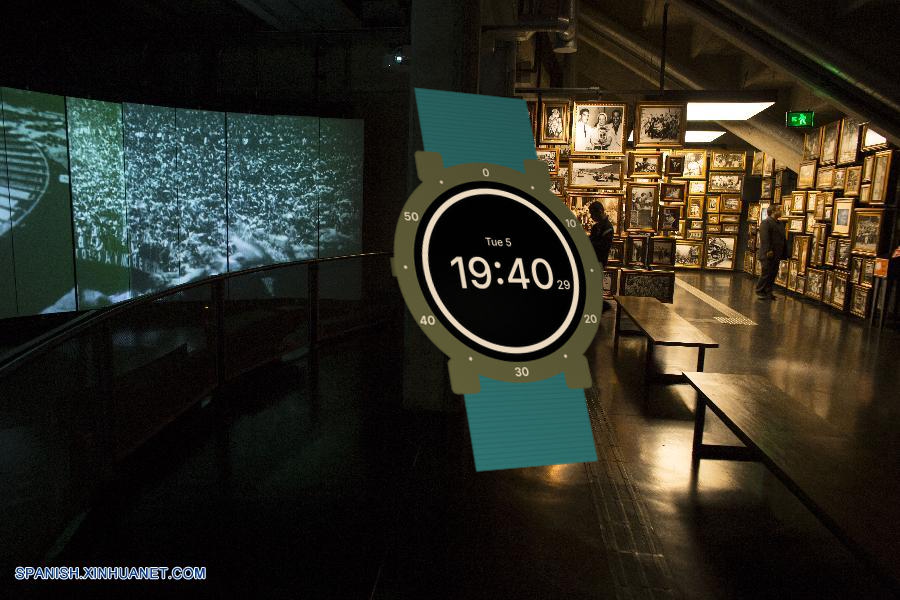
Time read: 19:40:29
